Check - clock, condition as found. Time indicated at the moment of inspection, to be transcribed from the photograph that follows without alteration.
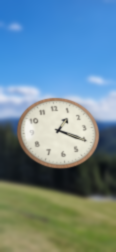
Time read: 1:20
